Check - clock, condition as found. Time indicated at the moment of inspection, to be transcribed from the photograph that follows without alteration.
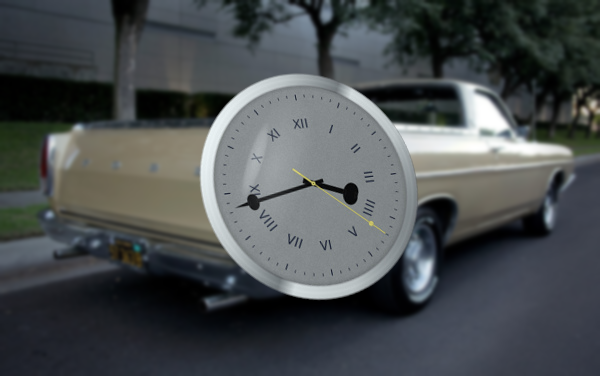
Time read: 3:43:22
